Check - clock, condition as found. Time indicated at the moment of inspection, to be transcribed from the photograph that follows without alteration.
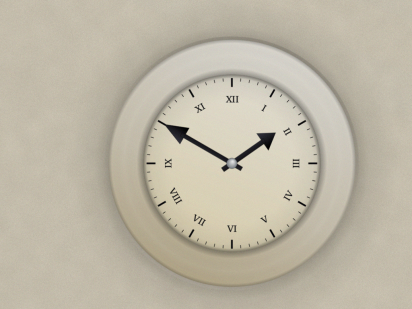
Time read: 1:50
